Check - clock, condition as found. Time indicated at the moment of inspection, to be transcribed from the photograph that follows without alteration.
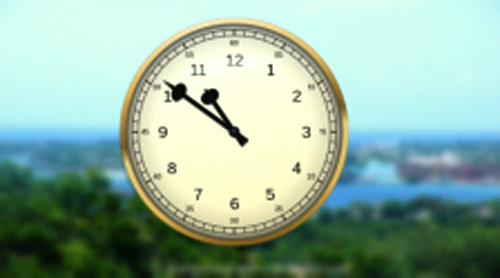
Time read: 10:51
